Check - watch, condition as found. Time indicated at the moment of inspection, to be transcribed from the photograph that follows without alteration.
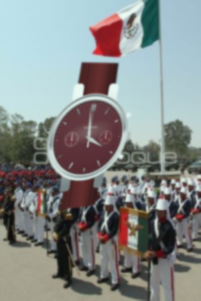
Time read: 3:59
